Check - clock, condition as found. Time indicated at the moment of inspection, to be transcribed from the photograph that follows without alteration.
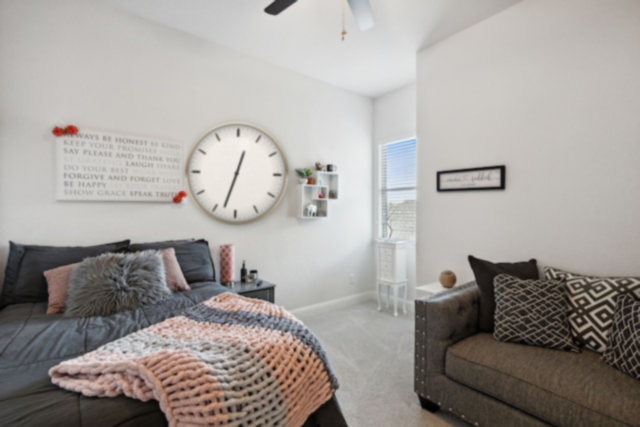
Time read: 12:33
